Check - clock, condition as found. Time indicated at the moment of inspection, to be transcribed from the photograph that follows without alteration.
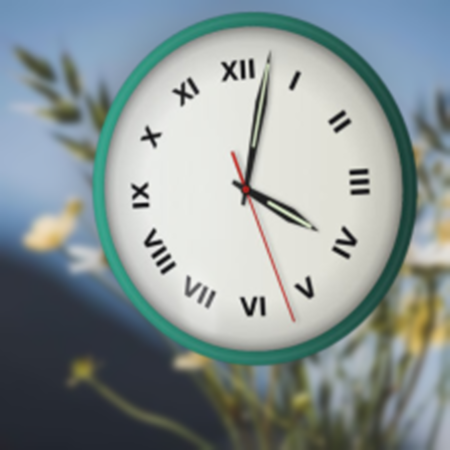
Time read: 4:02:27
